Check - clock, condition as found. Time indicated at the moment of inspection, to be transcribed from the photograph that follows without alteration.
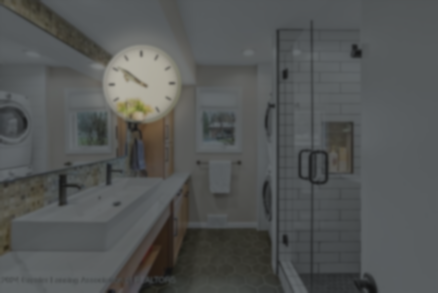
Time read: 9:51
